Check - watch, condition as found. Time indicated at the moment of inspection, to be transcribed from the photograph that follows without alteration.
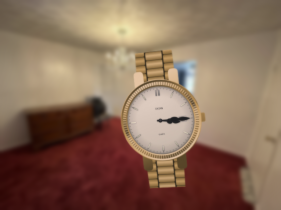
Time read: 3:15
